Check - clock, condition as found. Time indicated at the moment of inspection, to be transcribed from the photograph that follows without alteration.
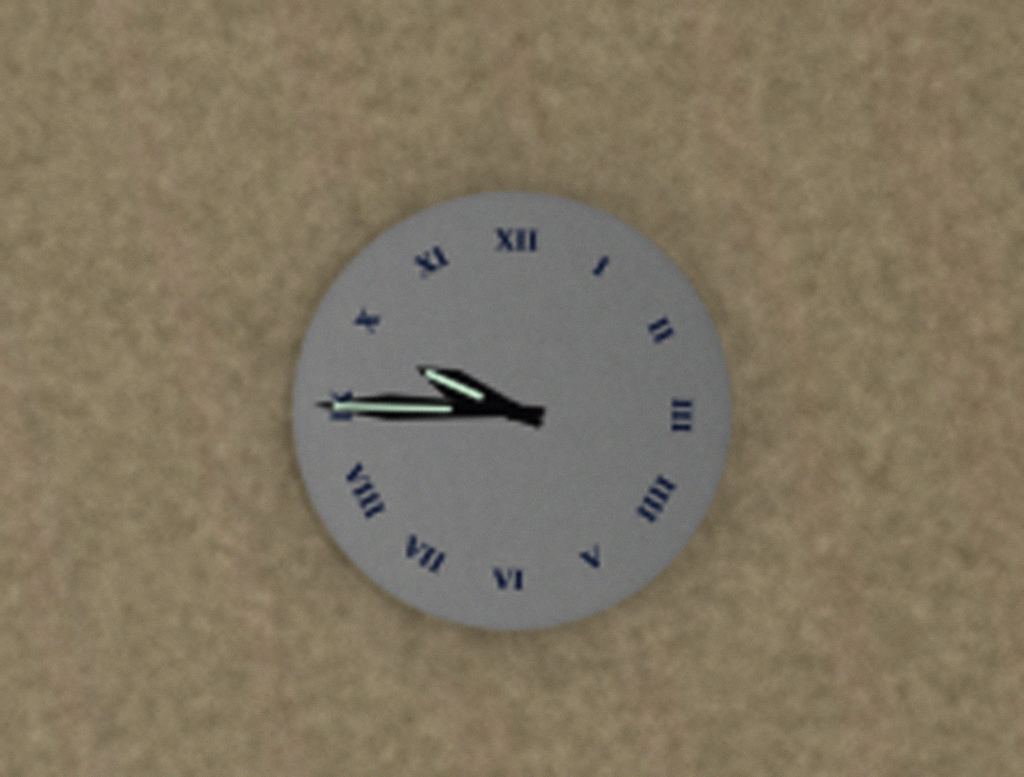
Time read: 9:45
